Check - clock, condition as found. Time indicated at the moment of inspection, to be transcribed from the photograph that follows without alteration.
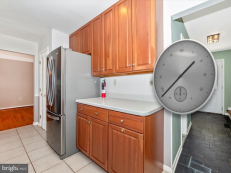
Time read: 1:38
